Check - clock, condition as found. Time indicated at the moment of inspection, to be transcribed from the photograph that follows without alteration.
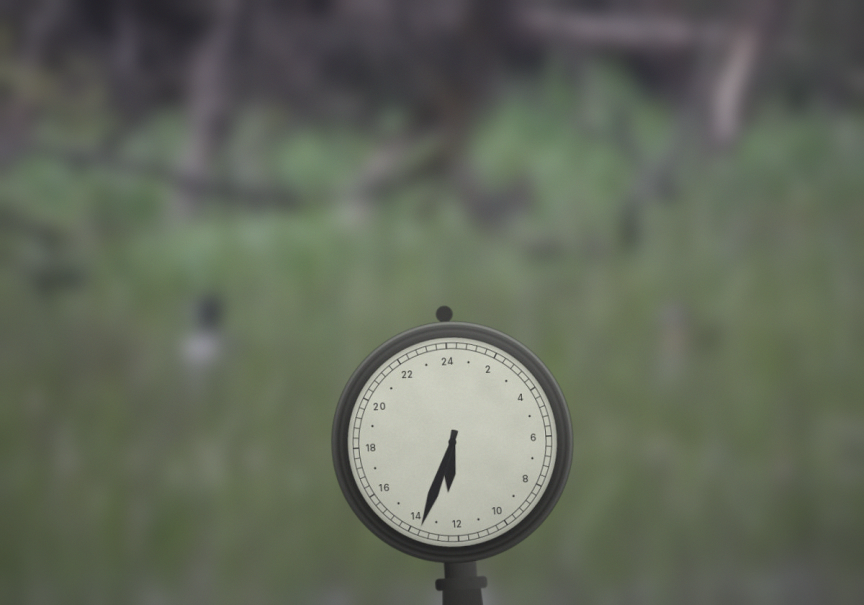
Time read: 12:34
